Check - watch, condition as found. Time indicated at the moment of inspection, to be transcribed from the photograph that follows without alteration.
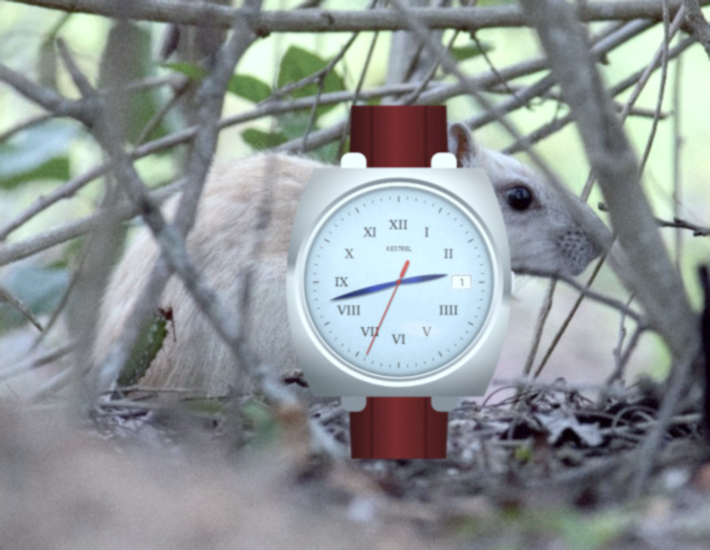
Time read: 2:42:34
